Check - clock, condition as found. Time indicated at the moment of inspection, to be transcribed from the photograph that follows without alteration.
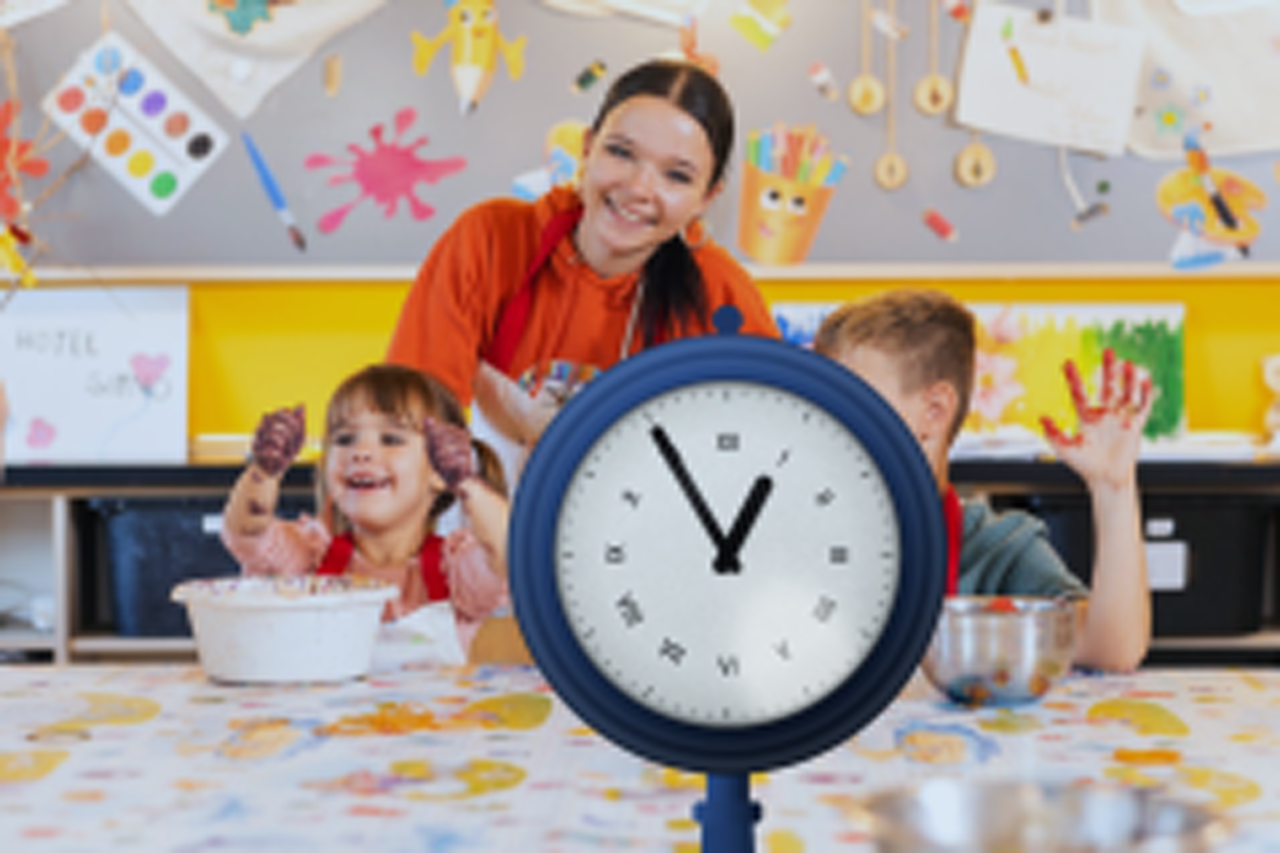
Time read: 12:55
